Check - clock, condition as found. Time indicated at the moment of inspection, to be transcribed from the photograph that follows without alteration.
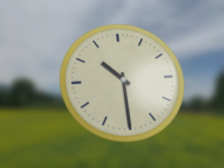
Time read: 10:30
